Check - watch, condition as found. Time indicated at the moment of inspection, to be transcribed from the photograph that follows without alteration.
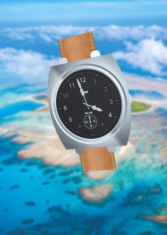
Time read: 3:58
